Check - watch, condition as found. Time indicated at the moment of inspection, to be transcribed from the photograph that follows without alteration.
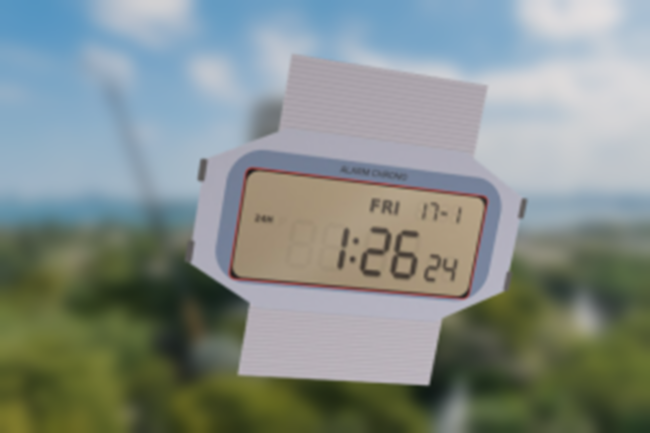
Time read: 1:26:24
